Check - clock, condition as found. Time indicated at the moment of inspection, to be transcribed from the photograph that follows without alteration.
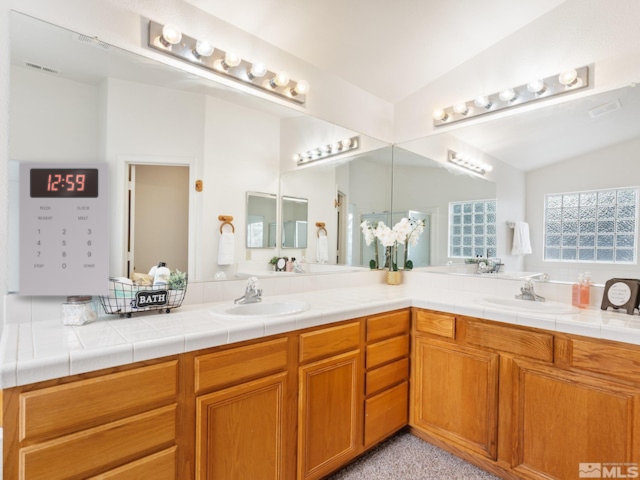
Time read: 12:59
